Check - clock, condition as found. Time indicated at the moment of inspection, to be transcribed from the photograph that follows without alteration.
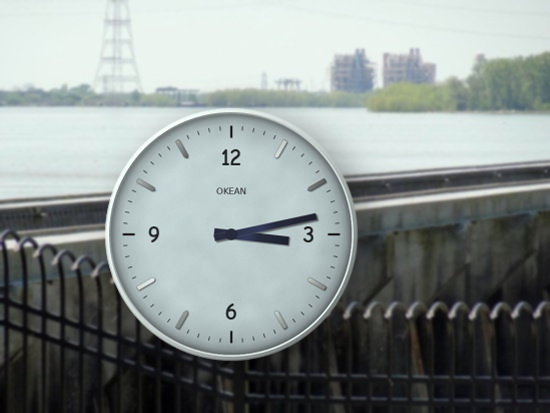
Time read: 3:13
